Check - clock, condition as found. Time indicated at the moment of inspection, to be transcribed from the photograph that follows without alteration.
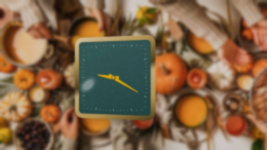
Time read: 9:20
